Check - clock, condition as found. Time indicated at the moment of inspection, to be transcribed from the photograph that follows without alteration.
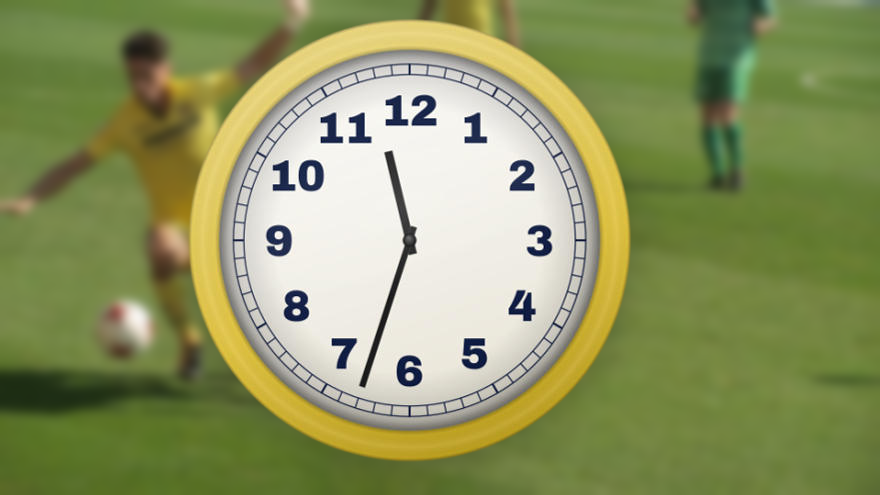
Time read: 11:33
